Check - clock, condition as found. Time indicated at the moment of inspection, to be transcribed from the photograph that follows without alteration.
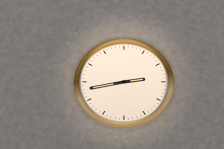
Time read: 2:43
